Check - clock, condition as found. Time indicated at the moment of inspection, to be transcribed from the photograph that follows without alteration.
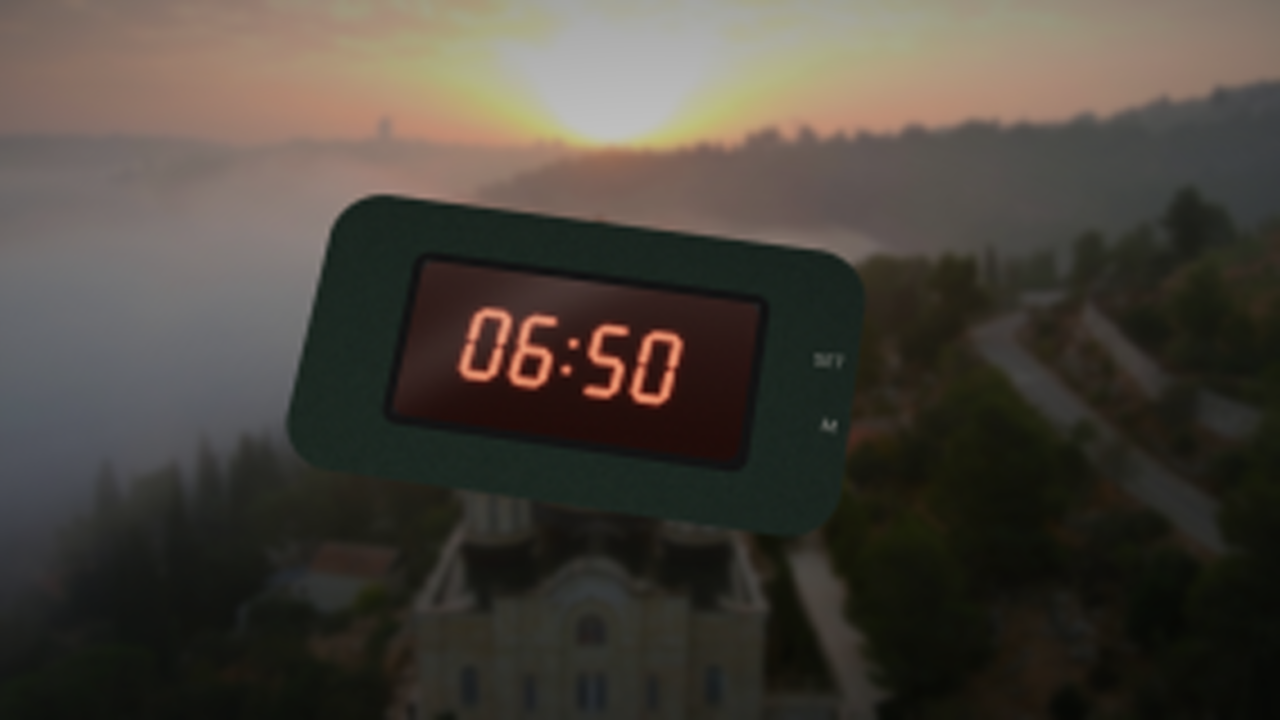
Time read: 6:50
